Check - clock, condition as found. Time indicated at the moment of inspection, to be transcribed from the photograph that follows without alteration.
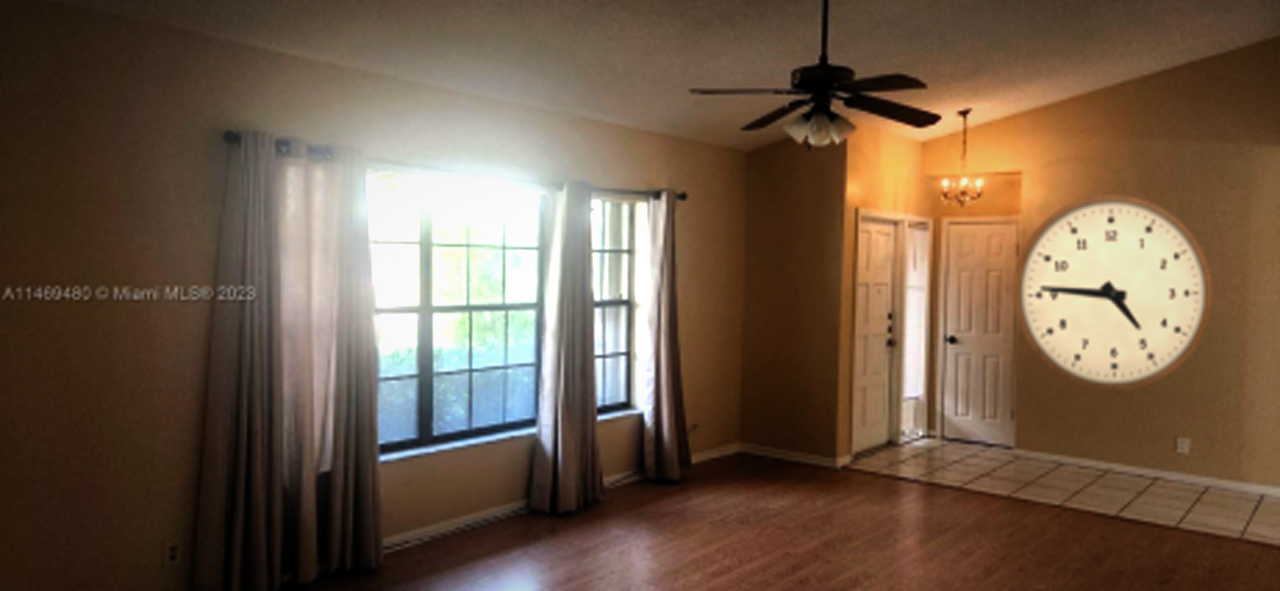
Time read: 4:46
